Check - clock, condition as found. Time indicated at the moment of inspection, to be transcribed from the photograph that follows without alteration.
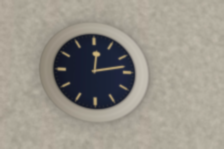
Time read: 12:13
